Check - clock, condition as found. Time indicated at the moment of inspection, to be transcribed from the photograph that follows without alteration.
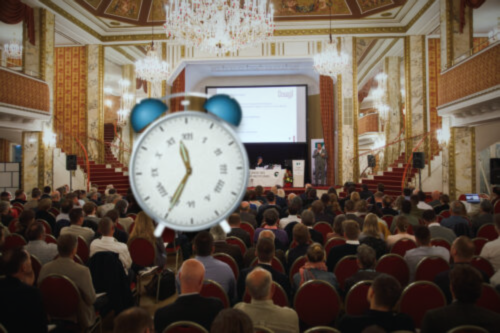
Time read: 11:35
